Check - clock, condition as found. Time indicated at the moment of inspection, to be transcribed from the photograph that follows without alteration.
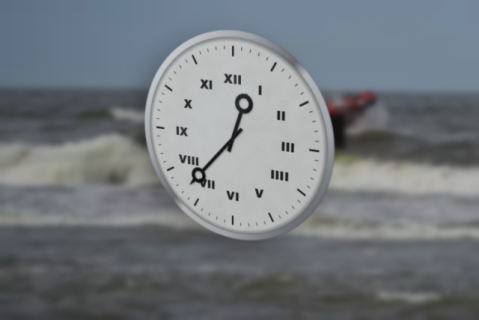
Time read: 12:37
